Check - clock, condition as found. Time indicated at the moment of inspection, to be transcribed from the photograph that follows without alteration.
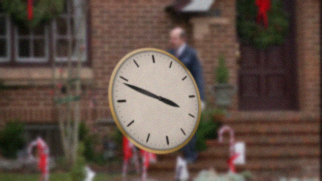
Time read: 3:49
